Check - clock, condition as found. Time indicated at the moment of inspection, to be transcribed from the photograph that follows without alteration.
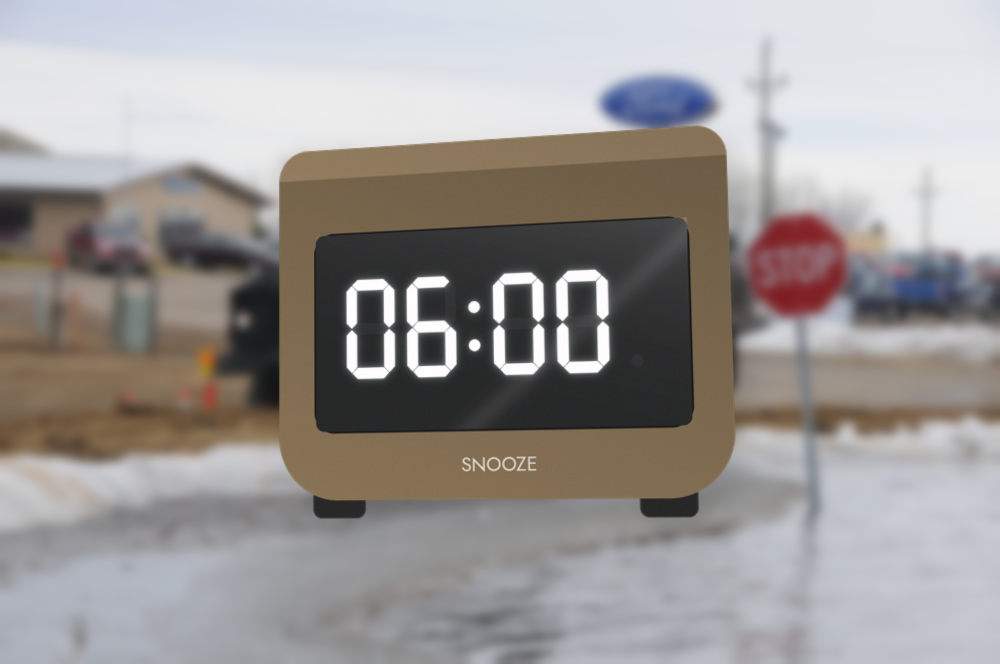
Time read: 6:00
